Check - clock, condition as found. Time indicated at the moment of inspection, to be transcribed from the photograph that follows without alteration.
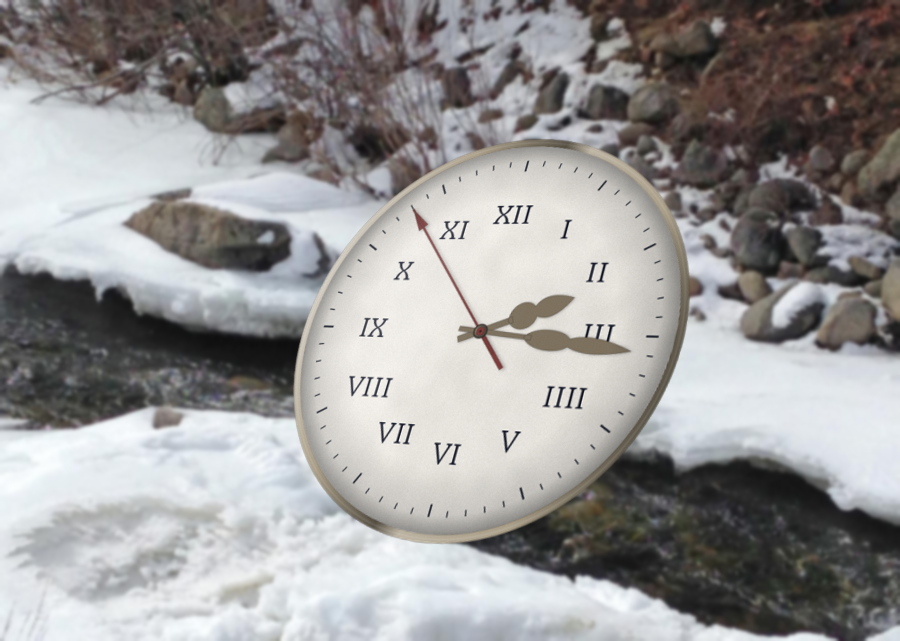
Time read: 2:15:53
